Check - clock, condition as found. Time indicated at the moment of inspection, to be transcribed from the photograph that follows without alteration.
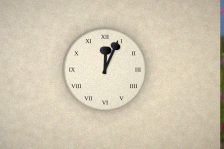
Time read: 12:04
